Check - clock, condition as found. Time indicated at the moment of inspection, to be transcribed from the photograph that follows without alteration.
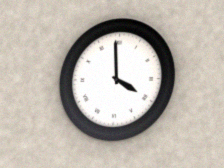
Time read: 3:59
